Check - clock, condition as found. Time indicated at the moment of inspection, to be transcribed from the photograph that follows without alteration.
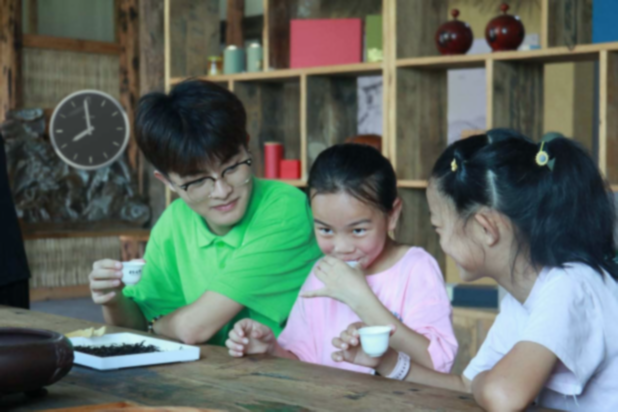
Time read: 7:59
